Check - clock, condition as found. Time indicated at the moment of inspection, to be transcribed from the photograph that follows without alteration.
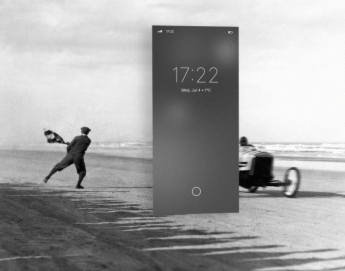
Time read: 17:22
